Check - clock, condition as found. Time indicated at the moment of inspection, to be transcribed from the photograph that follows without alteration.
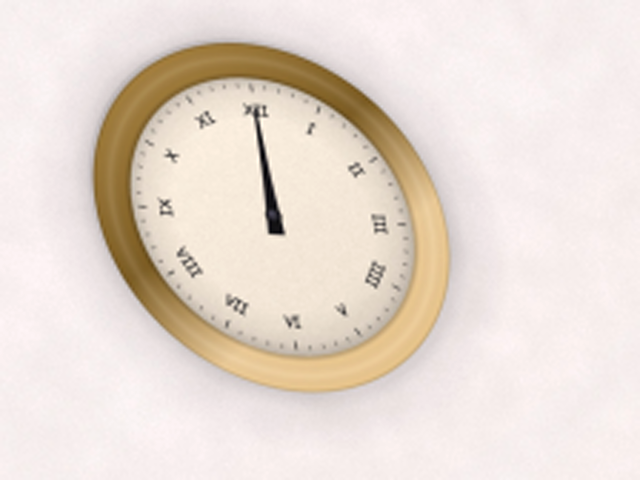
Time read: 12:00
